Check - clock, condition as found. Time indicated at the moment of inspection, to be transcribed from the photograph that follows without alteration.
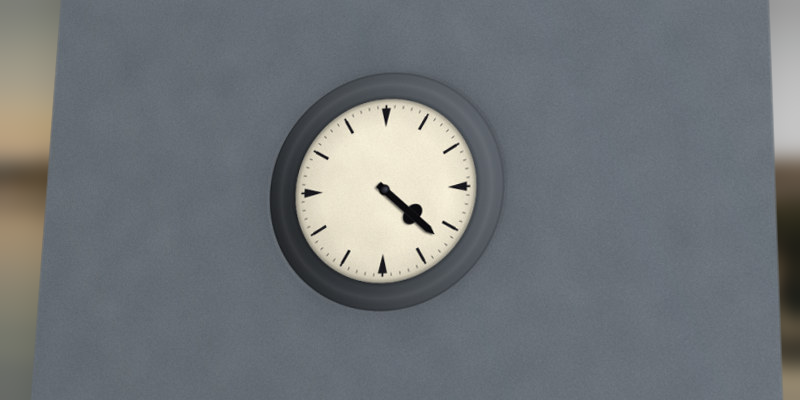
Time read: 4:22
